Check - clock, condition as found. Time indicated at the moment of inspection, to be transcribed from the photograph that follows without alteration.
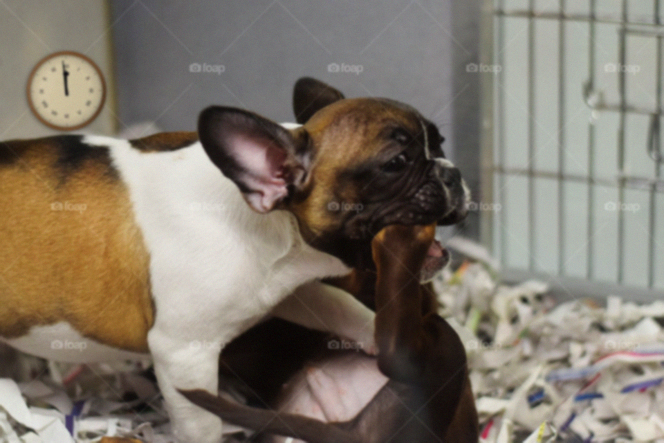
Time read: 11:59
